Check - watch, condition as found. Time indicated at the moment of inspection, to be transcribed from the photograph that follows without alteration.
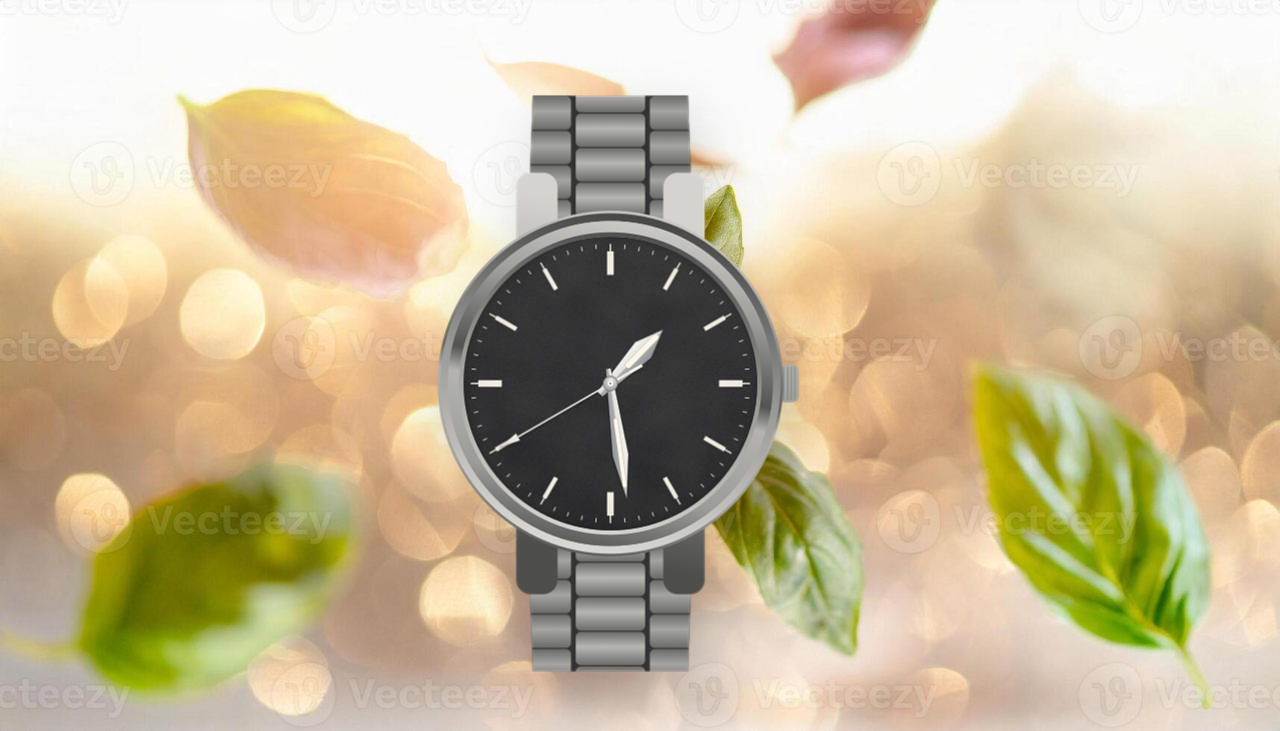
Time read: 1:28:40
